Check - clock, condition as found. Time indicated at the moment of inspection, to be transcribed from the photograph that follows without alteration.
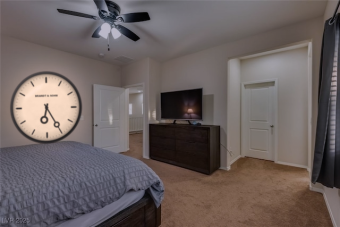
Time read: 6:25
